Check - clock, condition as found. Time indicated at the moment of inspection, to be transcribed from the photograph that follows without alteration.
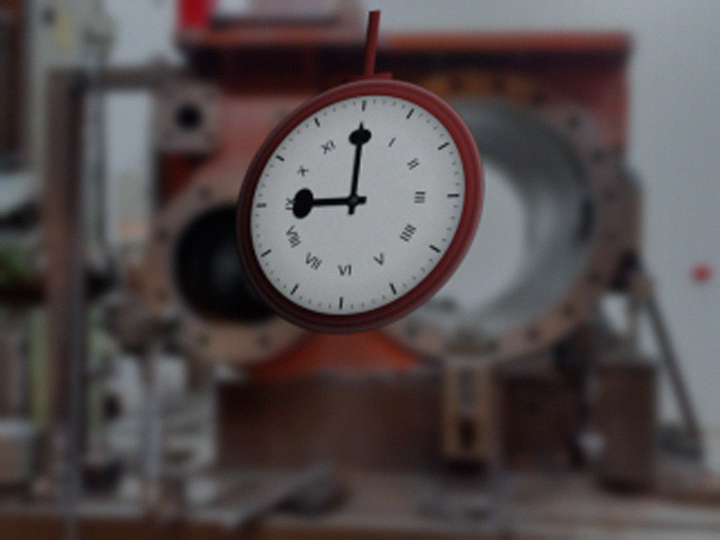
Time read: 9:00
